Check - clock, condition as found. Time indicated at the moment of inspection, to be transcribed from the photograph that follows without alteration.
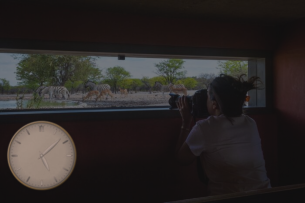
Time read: 5:08
